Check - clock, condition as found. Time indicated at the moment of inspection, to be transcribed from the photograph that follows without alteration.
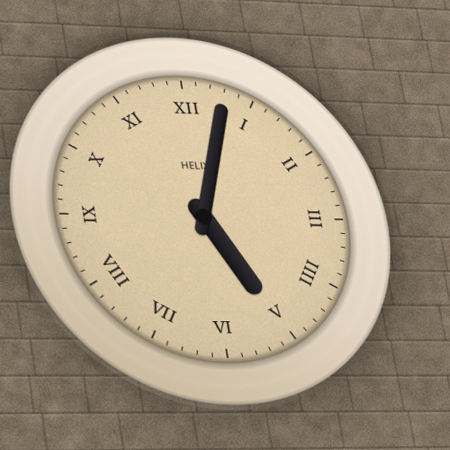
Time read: 5:03
